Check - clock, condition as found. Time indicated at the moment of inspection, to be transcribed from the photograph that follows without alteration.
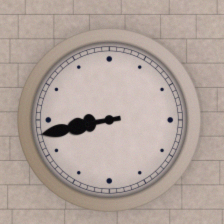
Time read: 8:43
